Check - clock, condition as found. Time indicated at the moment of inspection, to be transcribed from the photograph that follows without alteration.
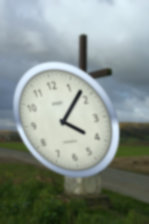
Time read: 4:08
